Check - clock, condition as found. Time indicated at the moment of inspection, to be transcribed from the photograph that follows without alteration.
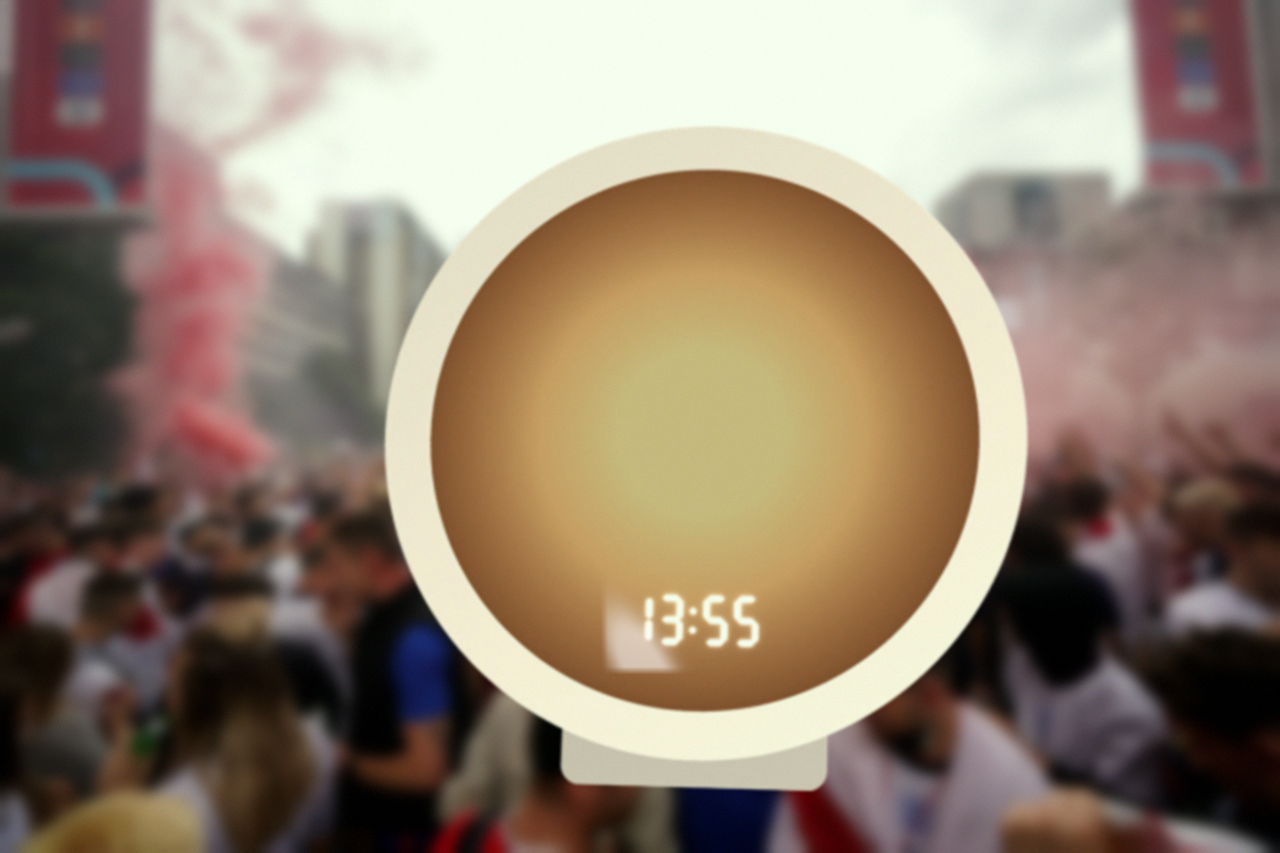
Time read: 13:55
